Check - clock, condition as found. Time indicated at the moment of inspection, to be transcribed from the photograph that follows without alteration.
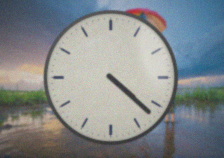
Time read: 4:22
